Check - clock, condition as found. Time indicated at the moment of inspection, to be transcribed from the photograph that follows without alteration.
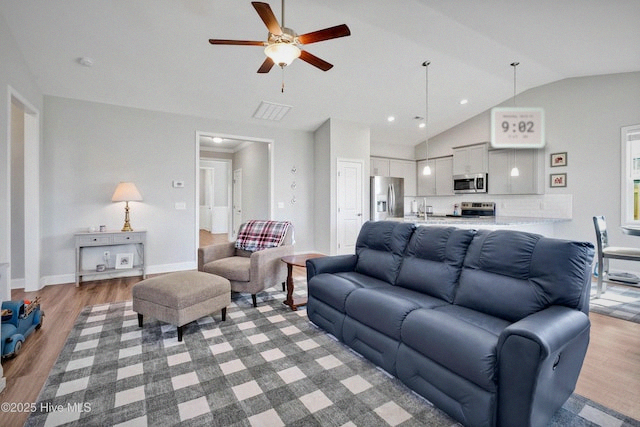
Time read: 9:02
